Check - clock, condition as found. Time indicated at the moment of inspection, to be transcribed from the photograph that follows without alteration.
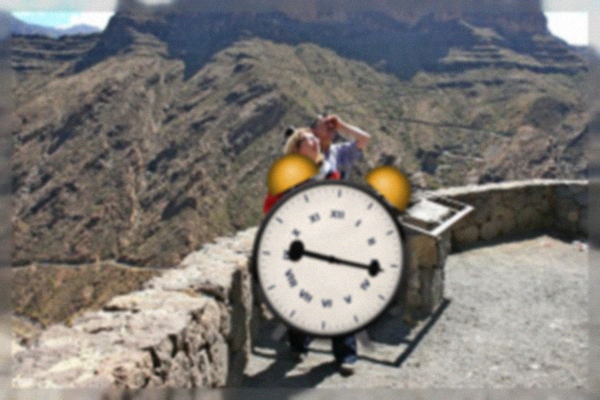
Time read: 9:16
